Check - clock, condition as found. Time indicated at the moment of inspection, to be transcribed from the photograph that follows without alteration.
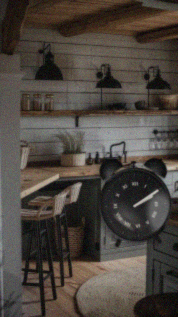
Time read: 2:10
